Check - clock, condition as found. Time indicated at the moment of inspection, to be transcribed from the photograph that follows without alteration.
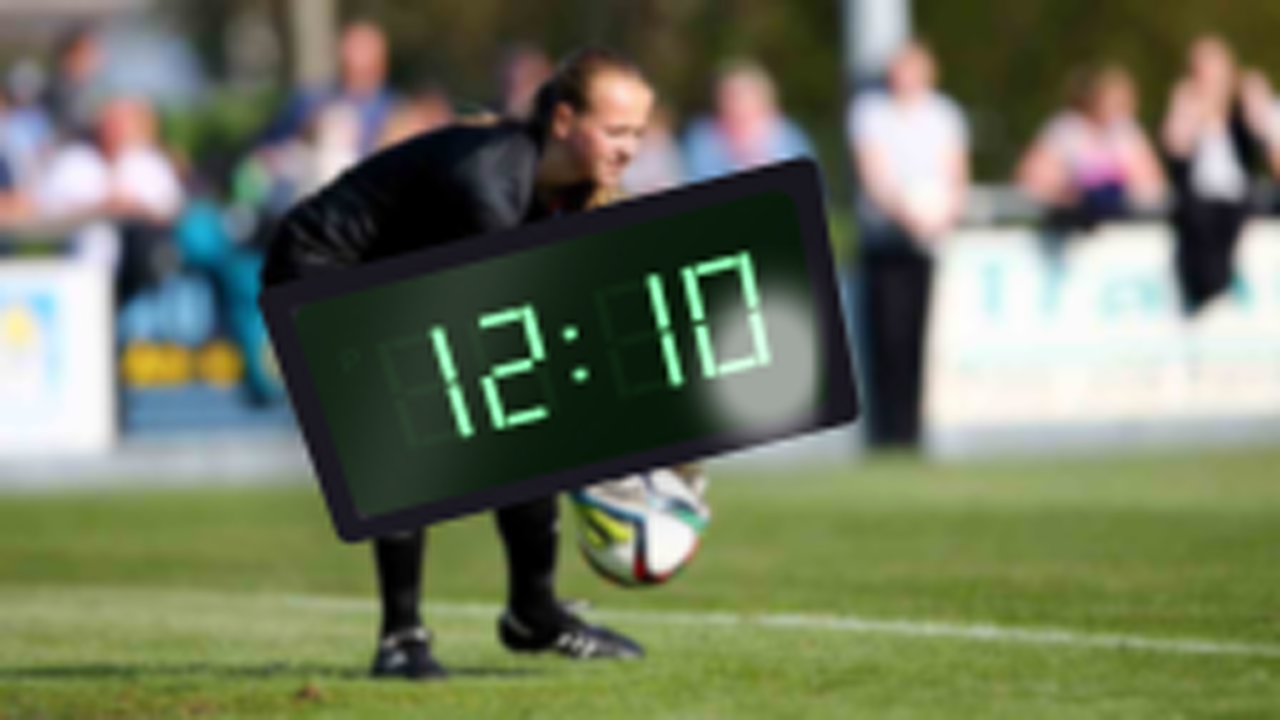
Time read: 12:10
